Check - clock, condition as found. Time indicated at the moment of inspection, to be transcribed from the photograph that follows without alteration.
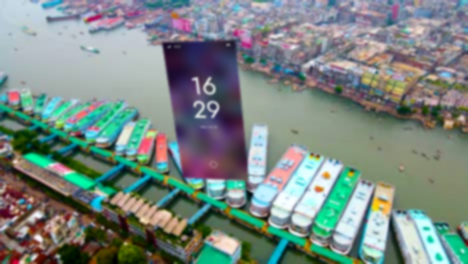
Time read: 16:29
